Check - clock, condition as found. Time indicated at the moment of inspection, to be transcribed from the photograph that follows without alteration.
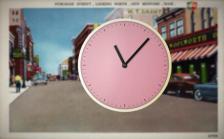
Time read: 11:07
